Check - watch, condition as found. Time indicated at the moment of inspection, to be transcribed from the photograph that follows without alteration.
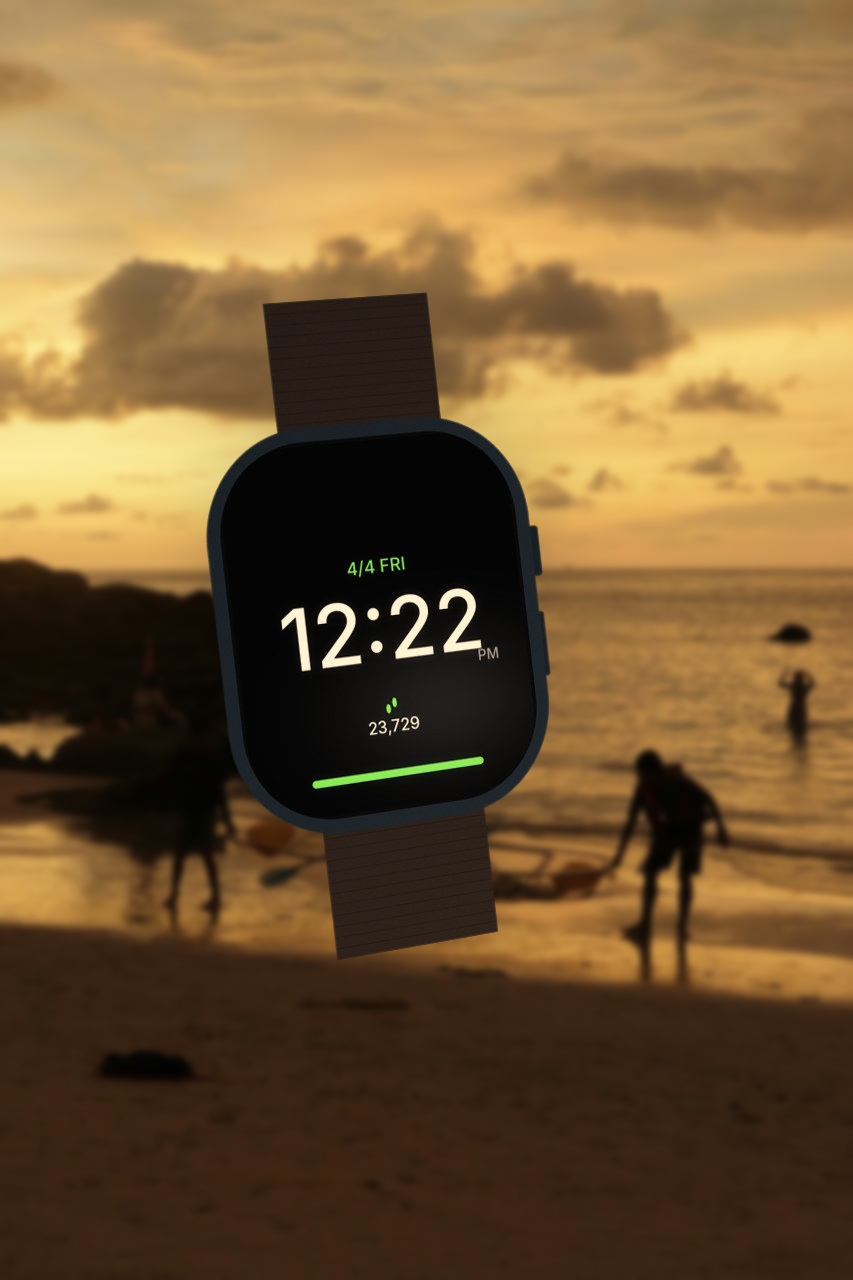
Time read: 12:22
